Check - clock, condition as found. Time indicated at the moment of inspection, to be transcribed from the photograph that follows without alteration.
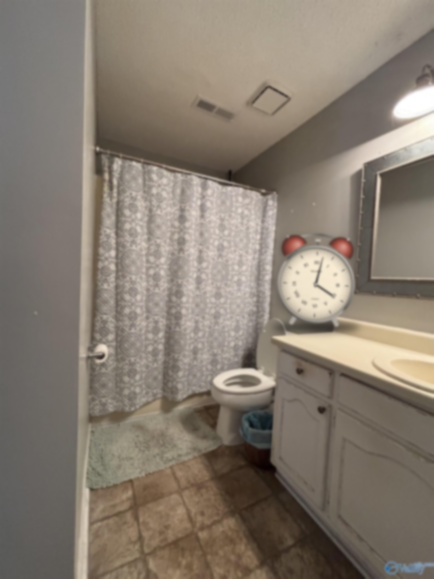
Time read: 4:02
